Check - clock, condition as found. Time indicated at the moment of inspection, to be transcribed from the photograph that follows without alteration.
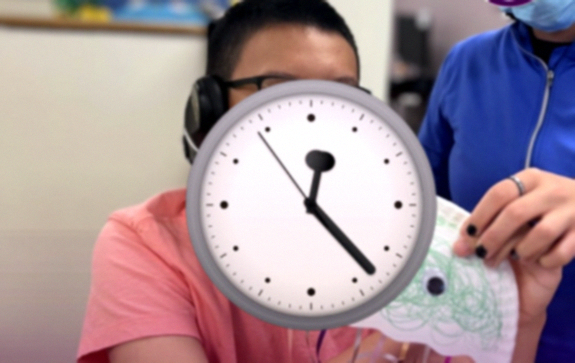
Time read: 12:22:54
